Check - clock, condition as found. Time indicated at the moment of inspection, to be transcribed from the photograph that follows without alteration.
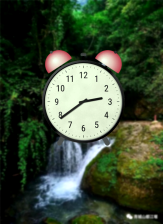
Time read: 2:39
